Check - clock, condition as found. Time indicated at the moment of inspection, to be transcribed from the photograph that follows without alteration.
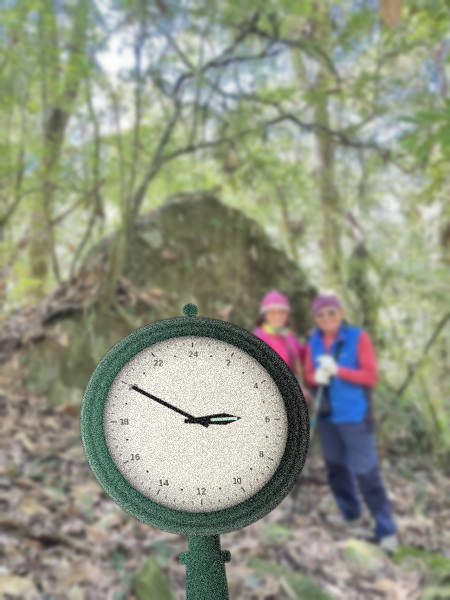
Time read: 5:50
